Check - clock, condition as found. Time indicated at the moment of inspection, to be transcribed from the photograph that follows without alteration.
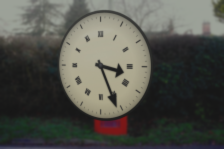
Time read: 3:26
